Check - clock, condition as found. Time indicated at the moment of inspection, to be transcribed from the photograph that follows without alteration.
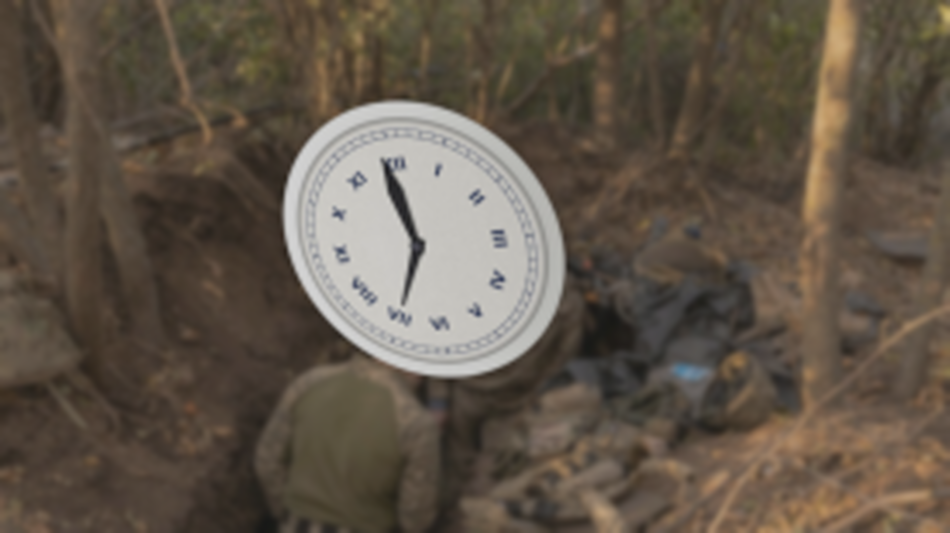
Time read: 6:59
